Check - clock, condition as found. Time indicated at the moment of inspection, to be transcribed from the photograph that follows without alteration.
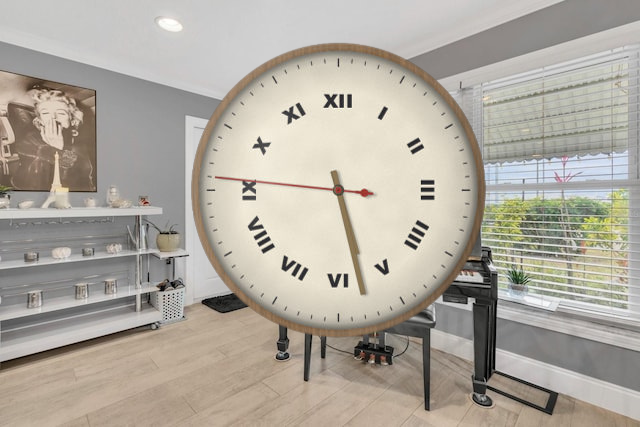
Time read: 5:27:46
